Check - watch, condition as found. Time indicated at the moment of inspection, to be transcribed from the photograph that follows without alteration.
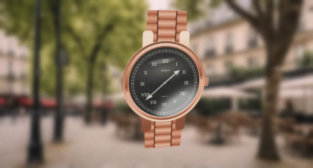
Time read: 1:38
